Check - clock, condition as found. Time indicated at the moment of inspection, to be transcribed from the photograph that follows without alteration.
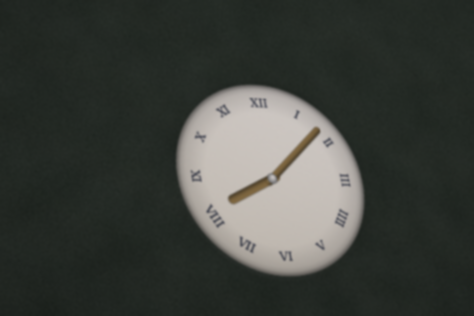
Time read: 8:08
